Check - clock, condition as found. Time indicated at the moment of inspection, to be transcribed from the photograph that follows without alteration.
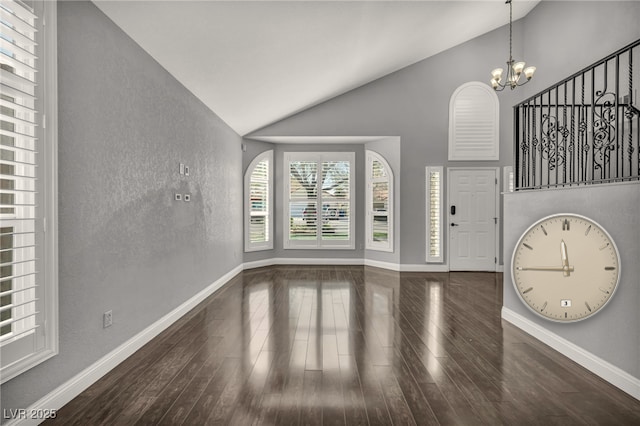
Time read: 11:45
